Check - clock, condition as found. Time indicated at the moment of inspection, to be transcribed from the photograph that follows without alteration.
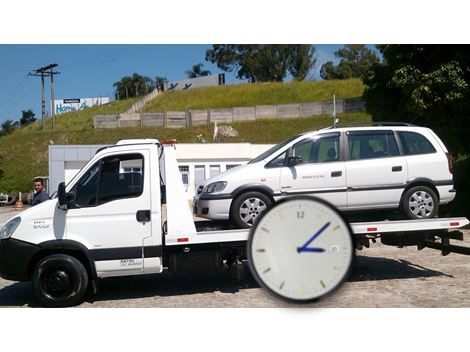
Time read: 3:08
